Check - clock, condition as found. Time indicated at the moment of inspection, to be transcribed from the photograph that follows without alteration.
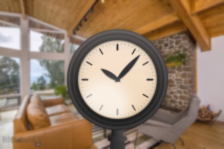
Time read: 10:07
